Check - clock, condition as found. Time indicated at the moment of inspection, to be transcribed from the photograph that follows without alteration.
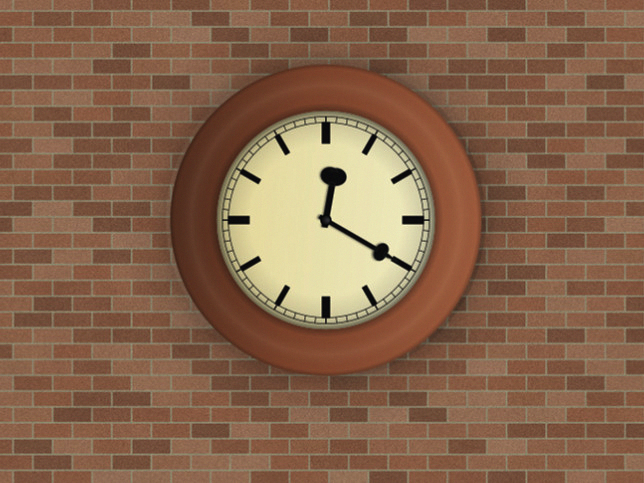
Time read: 12:20
